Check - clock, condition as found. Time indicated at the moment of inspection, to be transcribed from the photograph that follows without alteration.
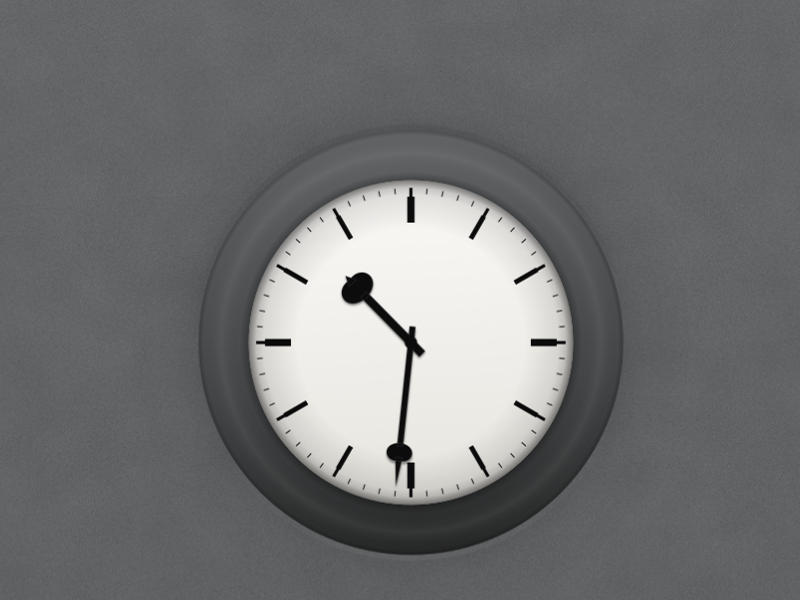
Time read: 10:31
